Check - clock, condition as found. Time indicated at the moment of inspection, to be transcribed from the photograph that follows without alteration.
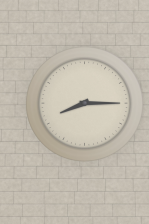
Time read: 8:15
